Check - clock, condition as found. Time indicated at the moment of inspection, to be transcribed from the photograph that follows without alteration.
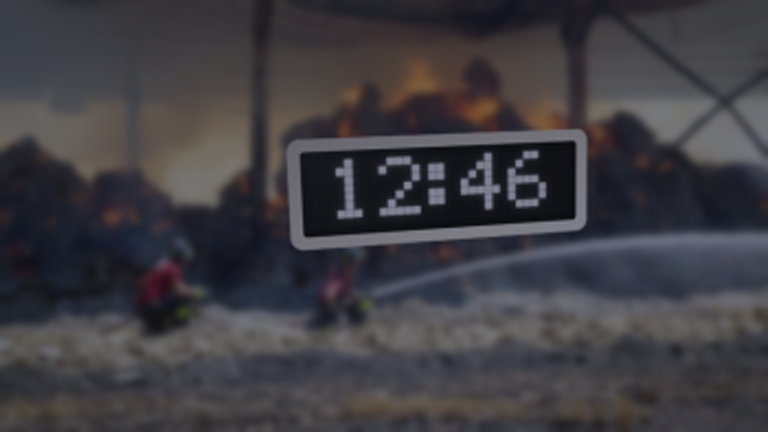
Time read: 12:46
